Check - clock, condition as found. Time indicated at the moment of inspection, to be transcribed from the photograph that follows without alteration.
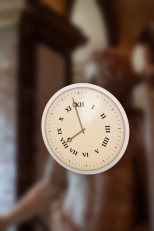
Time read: 7:58
